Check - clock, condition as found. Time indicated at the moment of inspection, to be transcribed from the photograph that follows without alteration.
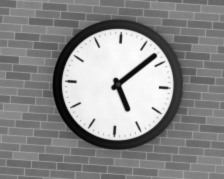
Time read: 5:08
